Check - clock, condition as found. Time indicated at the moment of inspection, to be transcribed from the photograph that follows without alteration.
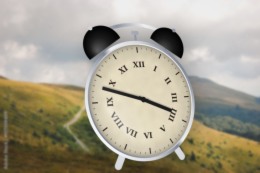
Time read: 3:48
